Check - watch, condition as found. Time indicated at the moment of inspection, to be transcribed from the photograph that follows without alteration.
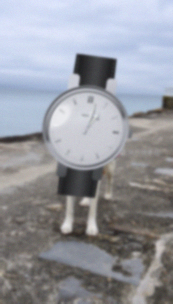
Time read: 1:02
